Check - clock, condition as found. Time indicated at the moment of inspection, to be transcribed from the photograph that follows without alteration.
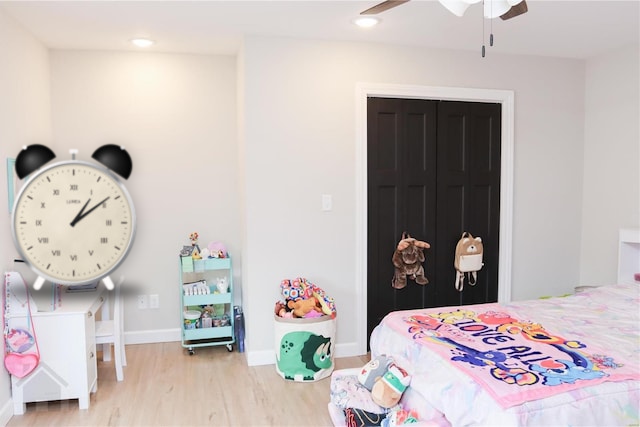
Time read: 1:09
